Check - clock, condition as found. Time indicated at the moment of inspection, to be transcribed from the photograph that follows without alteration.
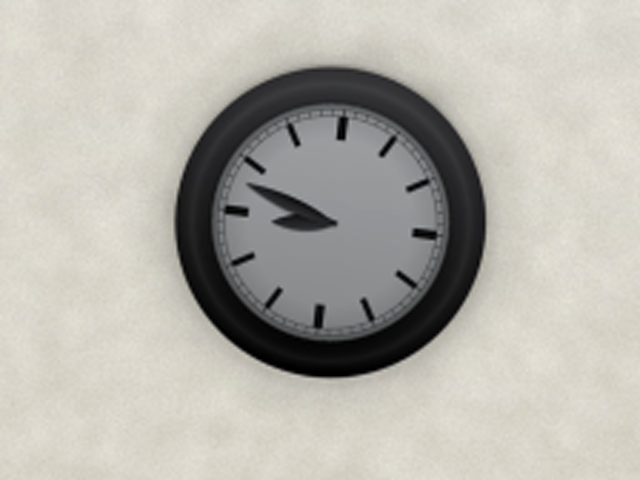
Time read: 8:48
